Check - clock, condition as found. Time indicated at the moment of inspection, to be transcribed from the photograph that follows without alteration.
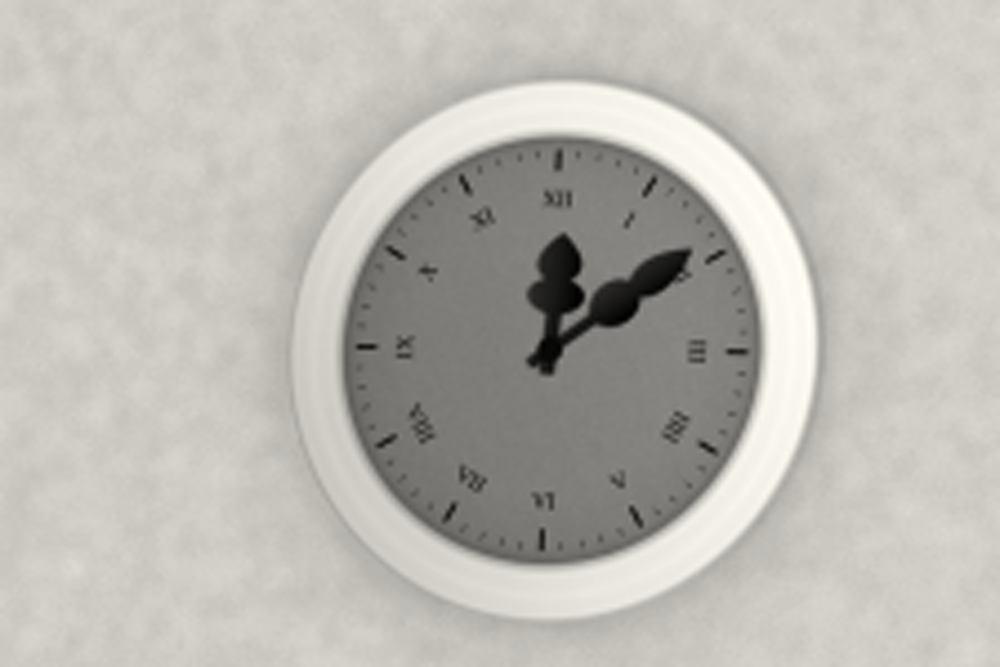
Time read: 12:09
